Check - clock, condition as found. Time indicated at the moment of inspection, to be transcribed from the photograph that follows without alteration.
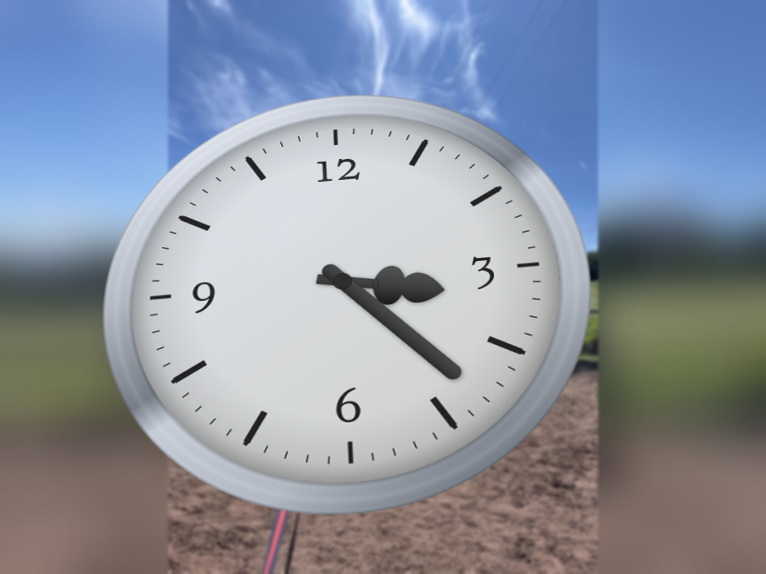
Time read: 3:23
